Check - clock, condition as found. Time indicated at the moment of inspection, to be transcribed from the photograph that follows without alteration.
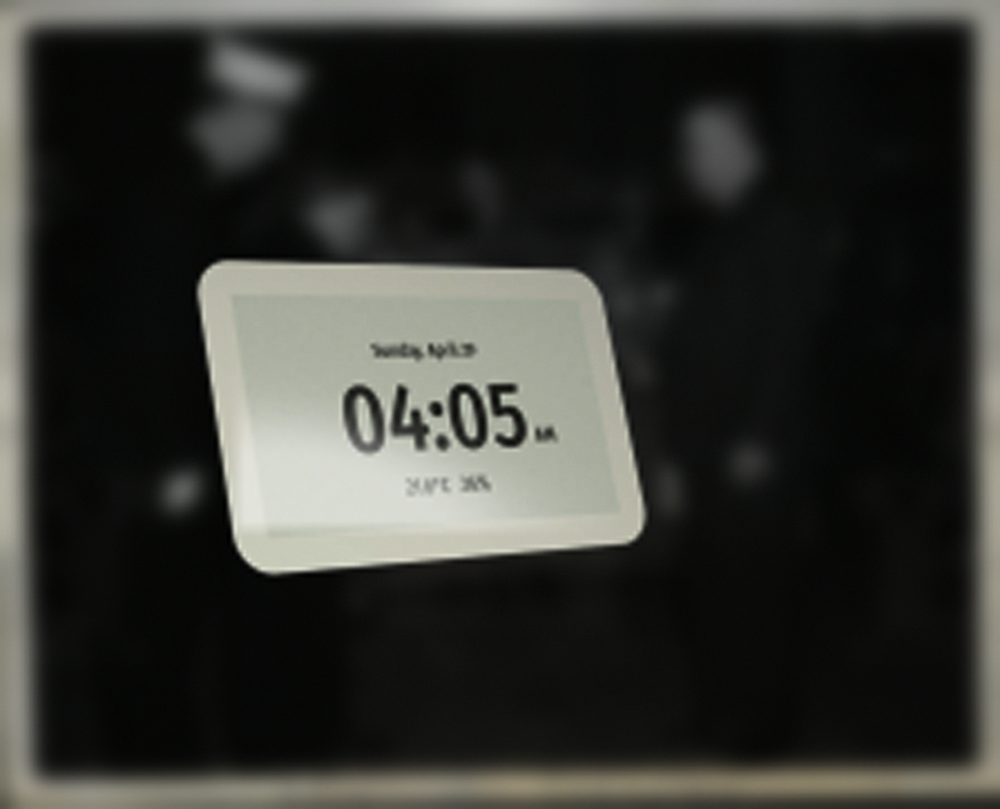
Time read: 4:05
